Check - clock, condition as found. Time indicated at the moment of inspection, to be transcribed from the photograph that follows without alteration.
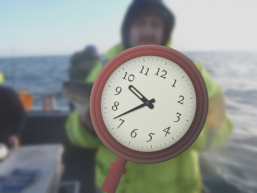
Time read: 9:37
